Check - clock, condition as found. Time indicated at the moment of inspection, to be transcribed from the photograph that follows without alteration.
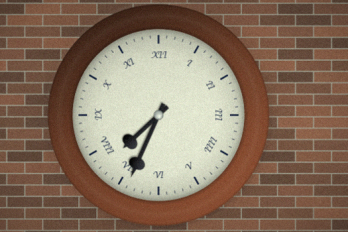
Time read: 7:34
